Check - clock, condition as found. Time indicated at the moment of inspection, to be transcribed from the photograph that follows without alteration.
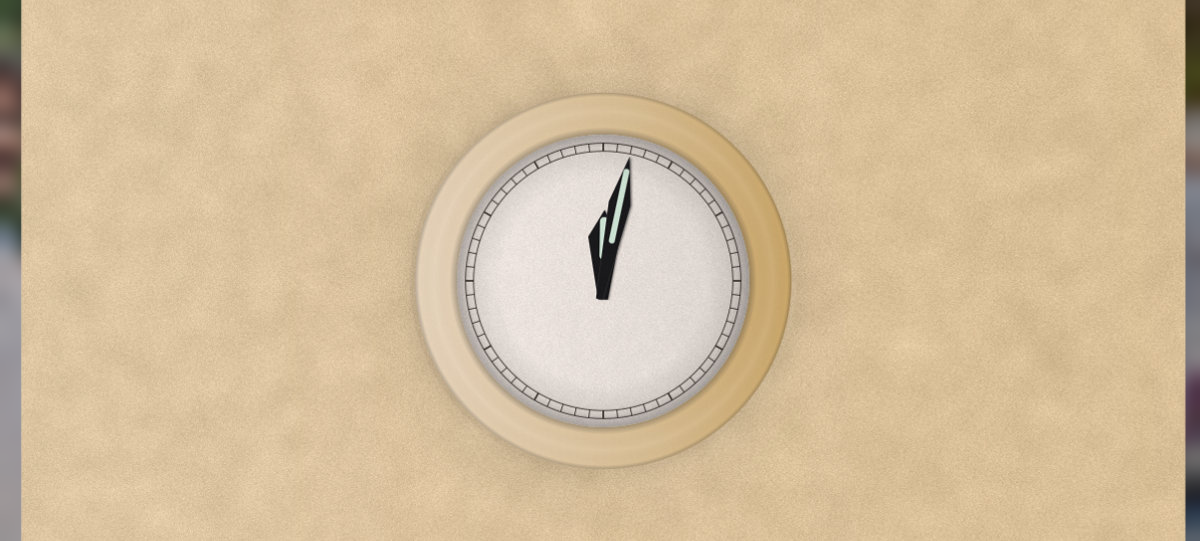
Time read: 12:02
